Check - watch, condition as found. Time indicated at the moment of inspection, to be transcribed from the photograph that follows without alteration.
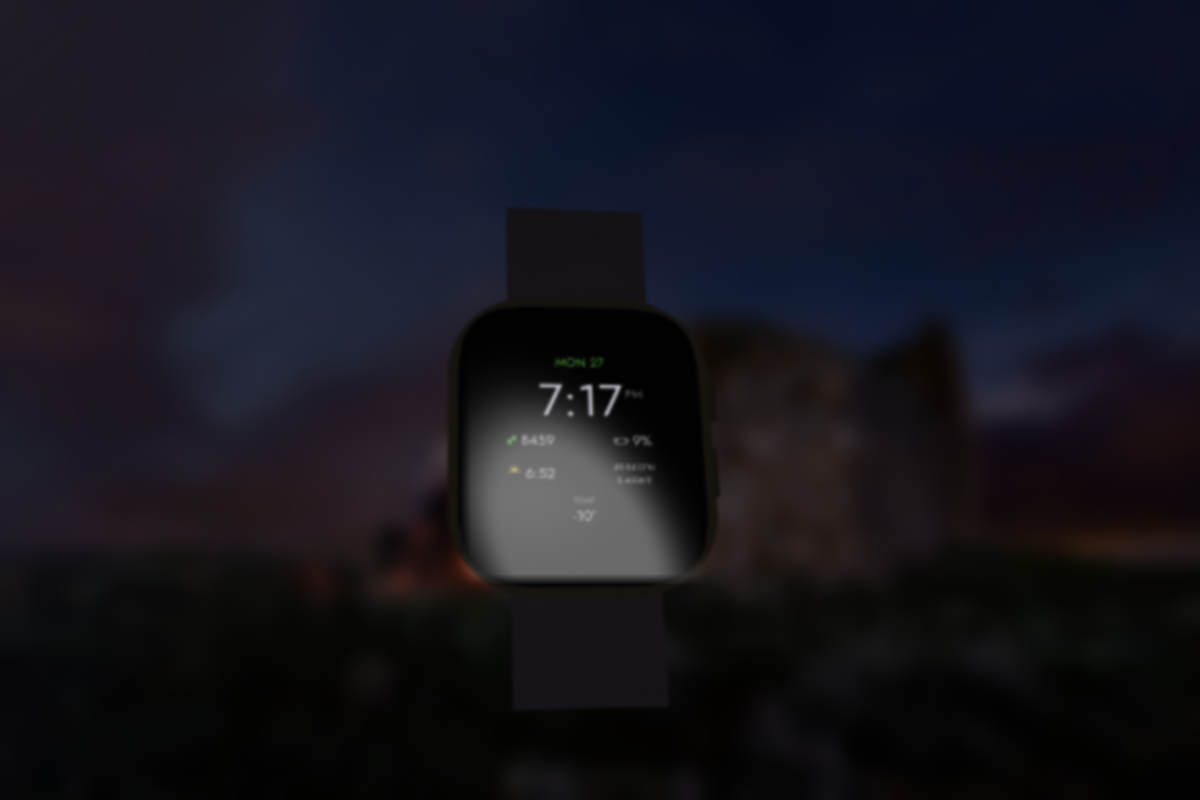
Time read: 7:17
